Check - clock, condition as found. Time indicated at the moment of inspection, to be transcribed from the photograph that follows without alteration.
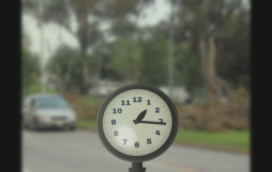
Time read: 1:16
